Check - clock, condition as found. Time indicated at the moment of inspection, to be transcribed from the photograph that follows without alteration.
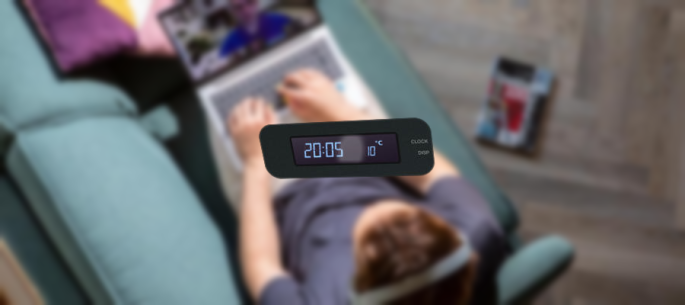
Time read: 20:05
